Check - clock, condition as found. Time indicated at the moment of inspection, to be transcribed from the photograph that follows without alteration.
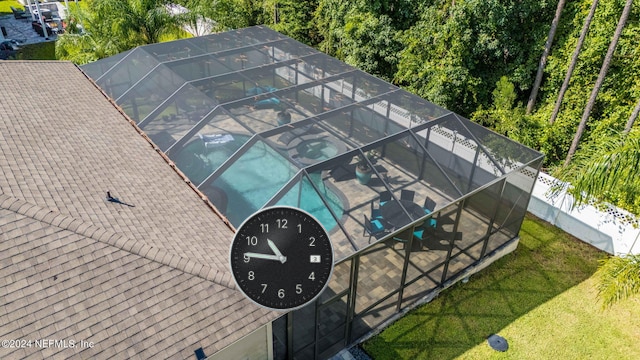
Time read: 10:46
